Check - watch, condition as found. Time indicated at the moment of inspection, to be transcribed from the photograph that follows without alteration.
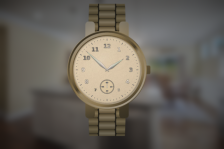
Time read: 1:52
